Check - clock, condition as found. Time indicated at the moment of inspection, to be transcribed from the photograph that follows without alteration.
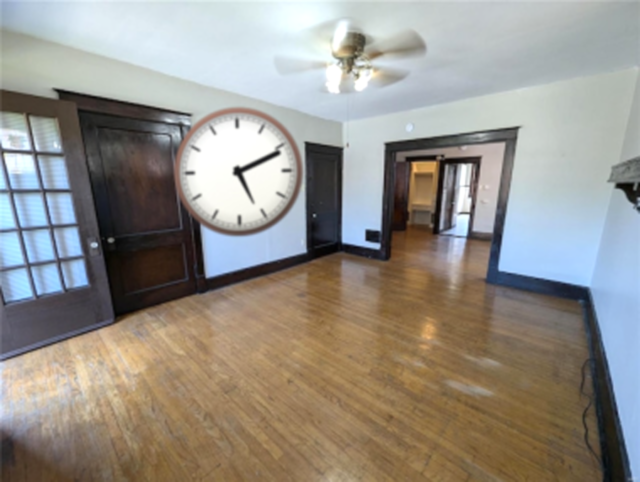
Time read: 5:11
